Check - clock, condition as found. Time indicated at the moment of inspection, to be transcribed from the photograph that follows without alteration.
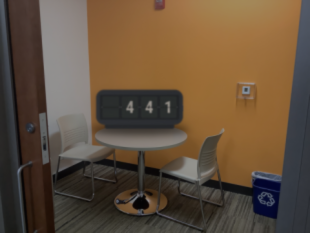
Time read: 4:41
